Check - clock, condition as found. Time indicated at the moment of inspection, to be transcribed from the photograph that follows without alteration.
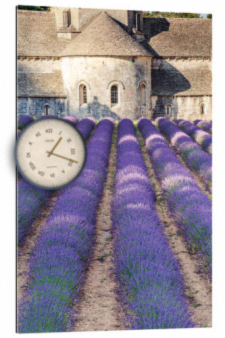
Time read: 1:19
